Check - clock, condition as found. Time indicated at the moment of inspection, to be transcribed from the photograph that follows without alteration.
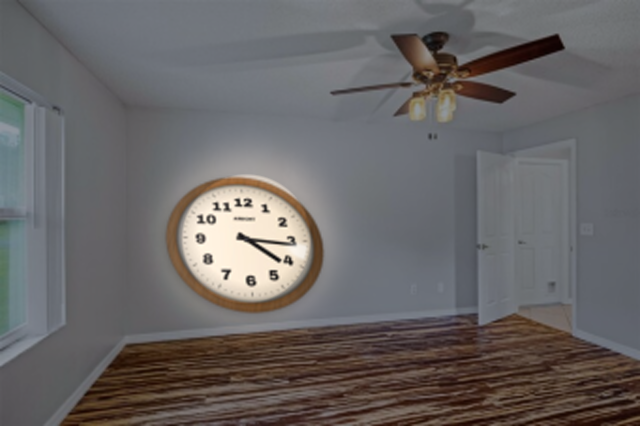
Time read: 4:16
